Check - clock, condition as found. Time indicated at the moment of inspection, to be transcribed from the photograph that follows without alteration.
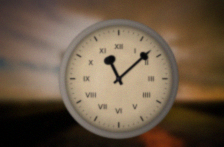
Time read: 11:08
